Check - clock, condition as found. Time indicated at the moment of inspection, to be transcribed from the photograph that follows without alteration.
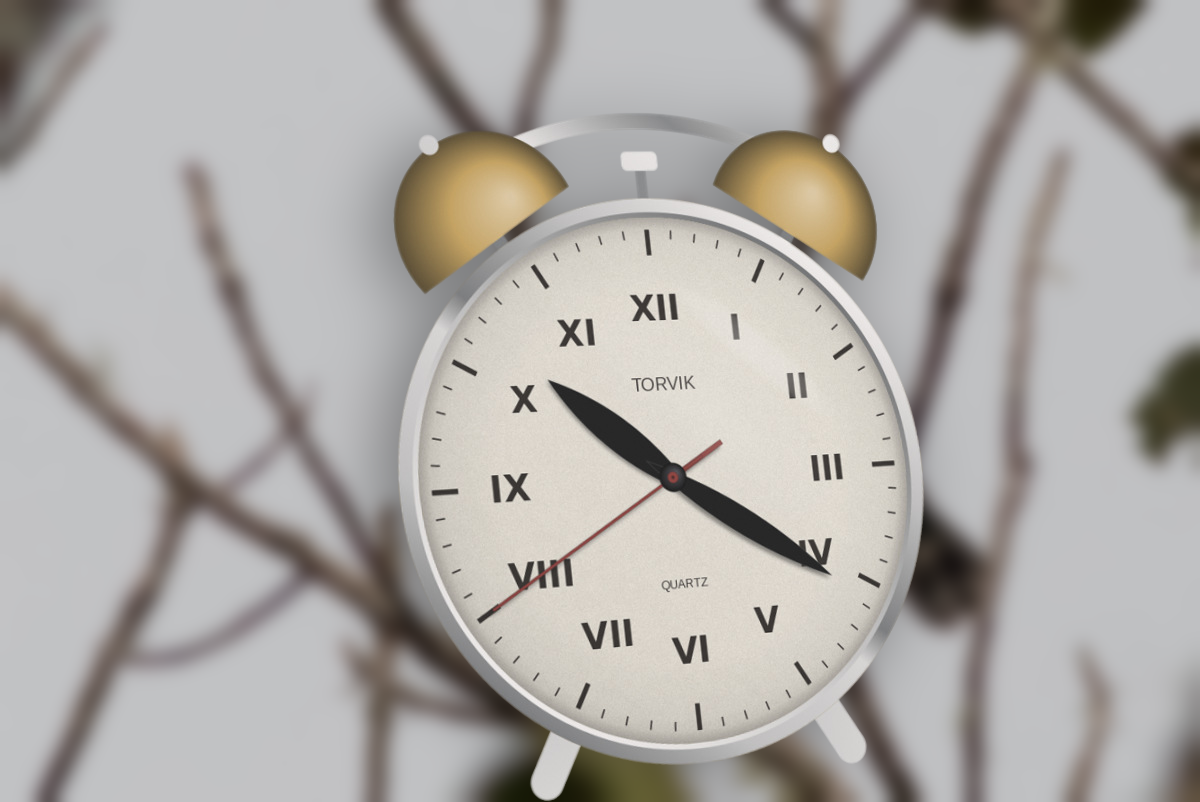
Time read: 10:20:40
